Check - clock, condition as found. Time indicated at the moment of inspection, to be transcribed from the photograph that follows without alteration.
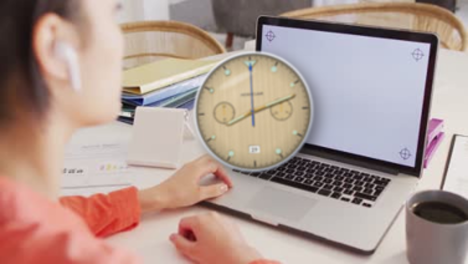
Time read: 8:12
